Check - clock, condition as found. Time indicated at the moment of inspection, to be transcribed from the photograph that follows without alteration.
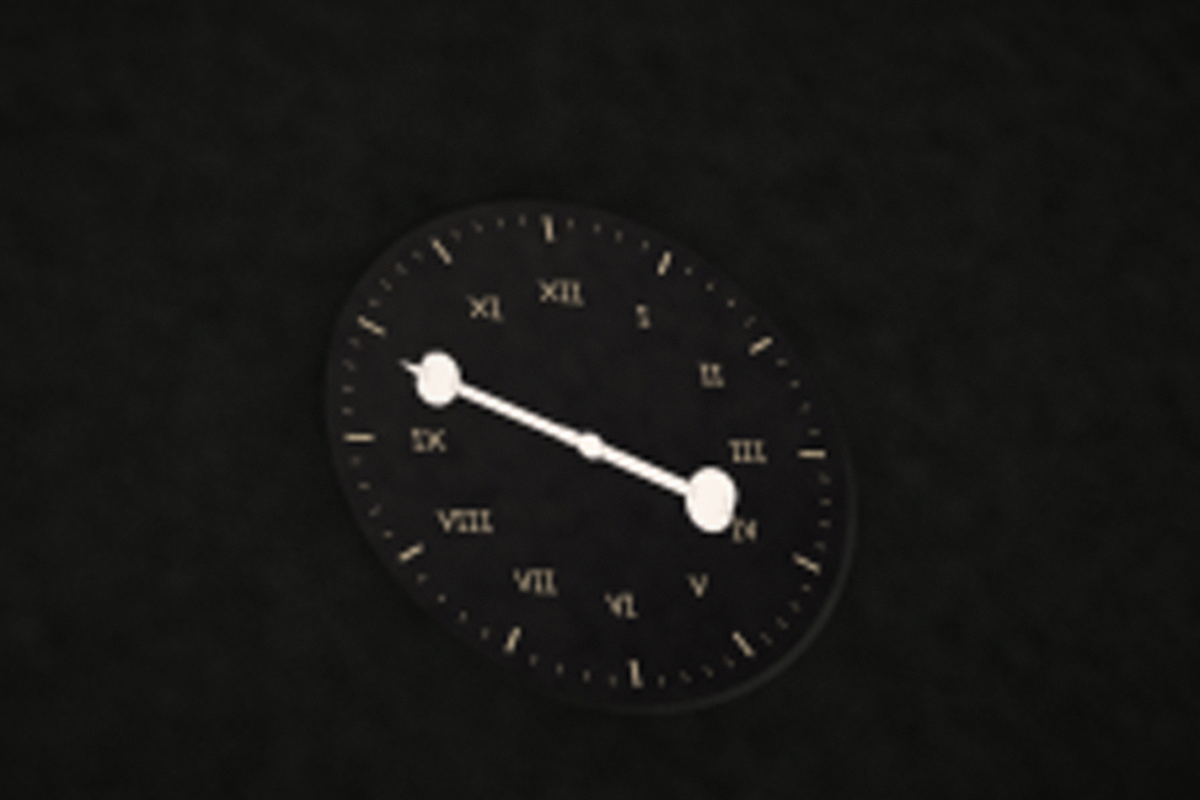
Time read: 3:49
